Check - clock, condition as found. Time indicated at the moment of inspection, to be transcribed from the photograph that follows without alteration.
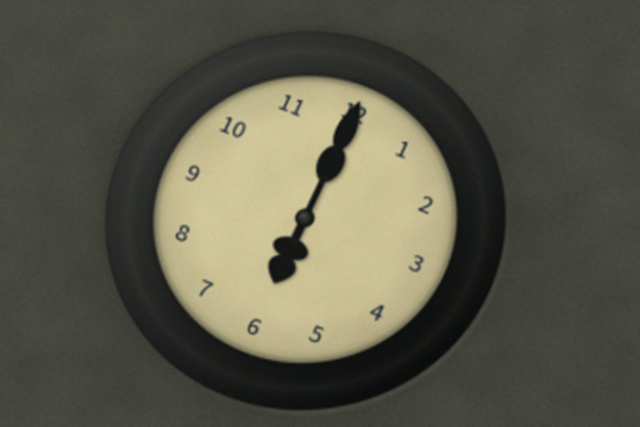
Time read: 6:00
